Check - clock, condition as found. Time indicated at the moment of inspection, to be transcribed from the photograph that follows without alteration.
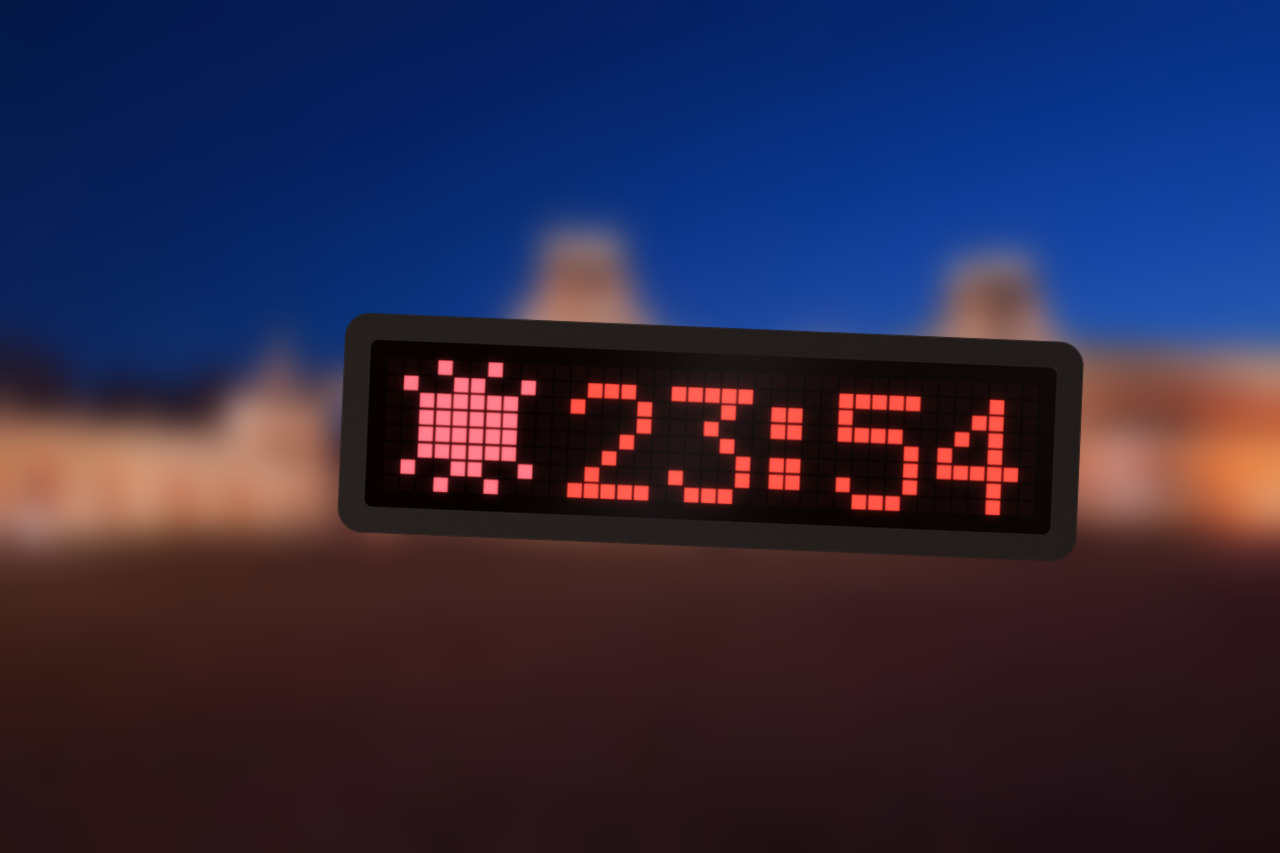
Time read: 23:54
